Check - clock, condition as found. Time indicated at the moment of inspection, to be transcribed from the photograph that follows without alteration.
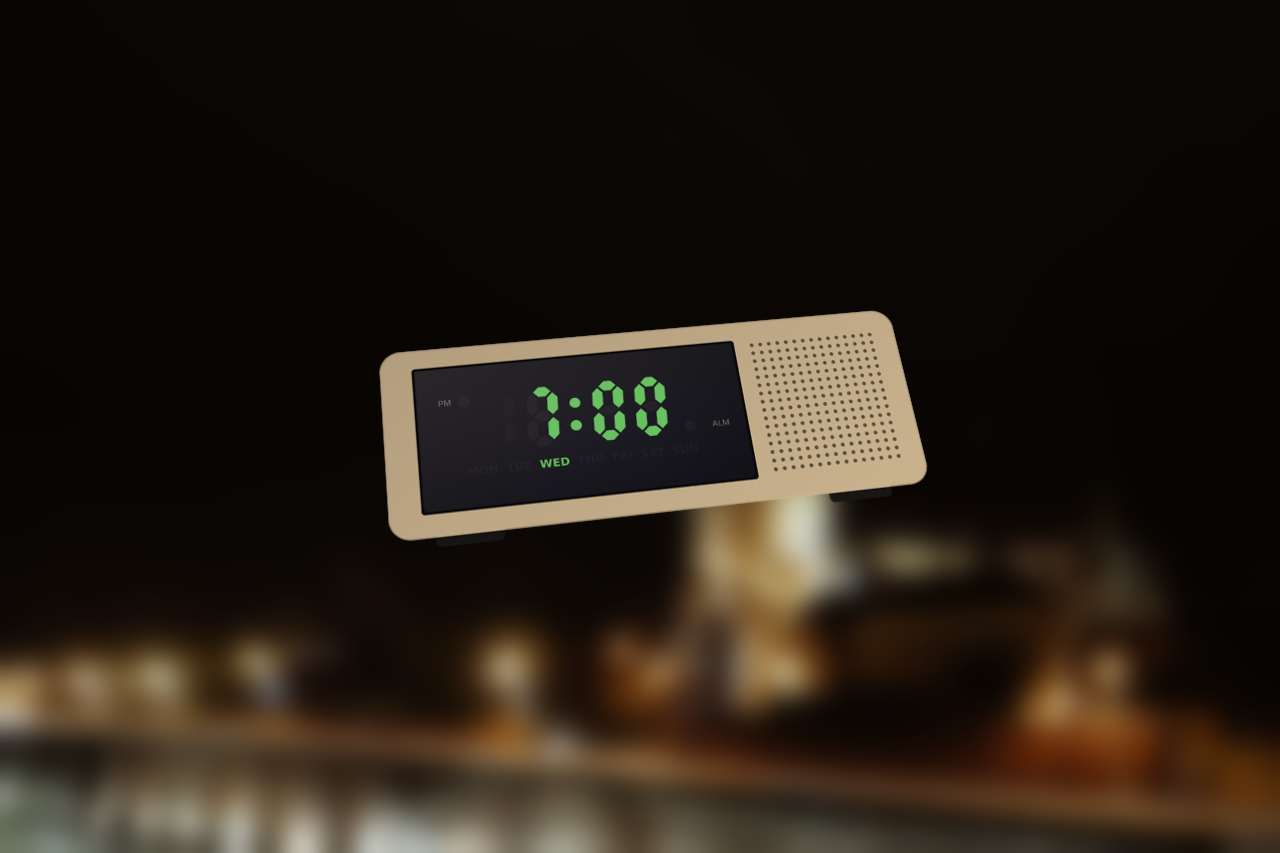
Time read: 7:00
